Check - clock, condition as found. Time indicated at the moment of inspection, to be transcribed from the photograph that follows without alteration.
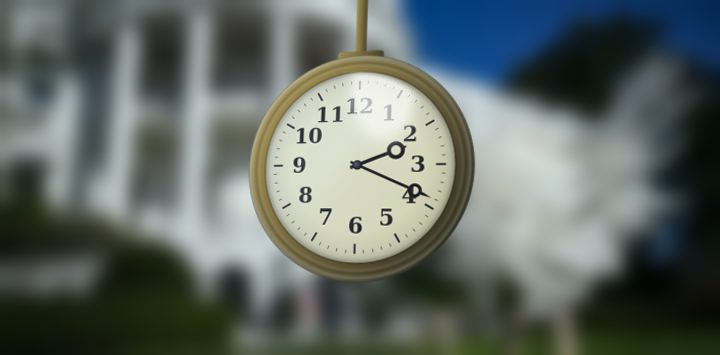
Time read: 2:19
